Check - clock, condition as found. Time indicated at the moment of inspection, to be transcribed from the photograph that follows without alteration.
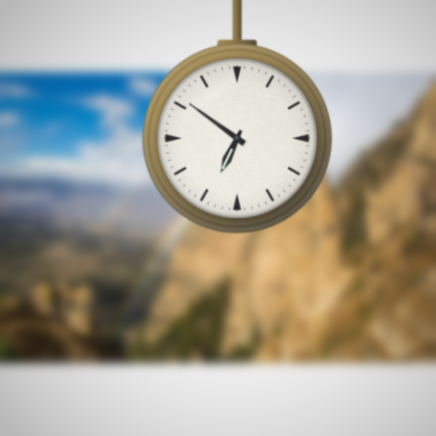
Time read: 6:51
